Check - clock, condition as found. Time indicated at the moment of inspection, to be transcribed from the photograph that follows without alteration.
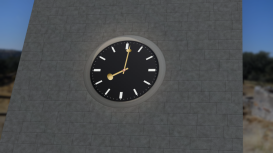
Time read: 8:01
